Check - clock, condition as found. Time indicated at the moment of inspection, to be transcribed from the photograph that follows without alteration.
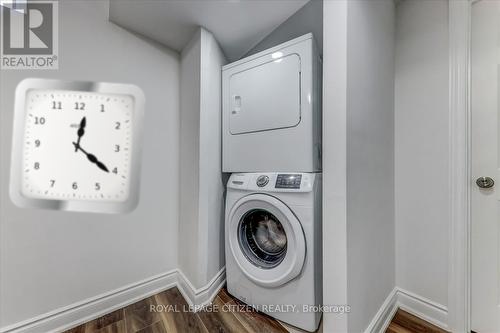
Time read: 12:21
